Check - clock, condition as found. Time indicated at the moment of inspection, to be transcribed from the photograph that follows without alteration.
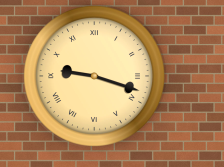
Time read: 9:18
